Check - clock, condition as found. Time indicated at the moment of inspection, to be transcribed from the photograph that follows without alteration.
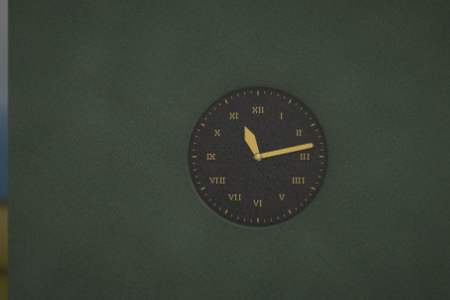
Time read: 11:13
